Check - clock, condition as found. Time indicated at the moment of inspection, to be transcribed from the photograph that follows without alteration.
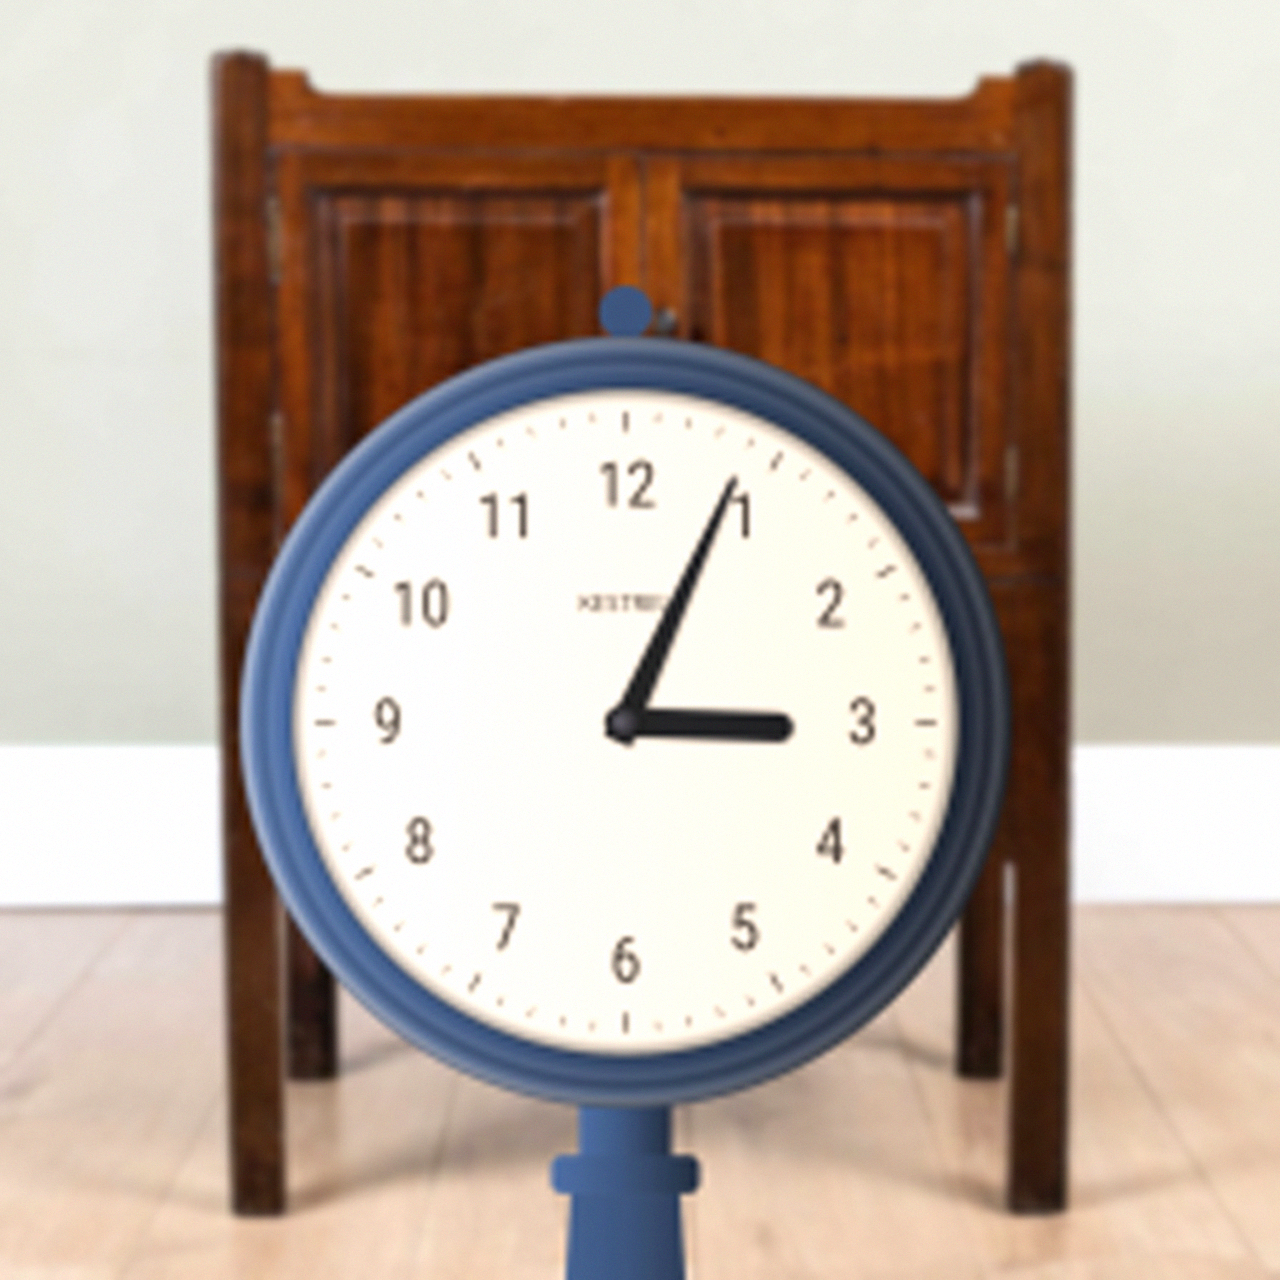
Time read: 3:04
